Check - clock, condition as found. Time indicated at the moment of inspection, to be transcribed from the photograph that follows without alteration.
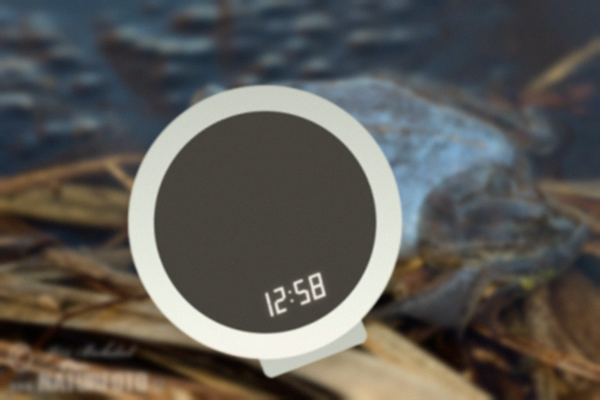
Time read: 12:58
